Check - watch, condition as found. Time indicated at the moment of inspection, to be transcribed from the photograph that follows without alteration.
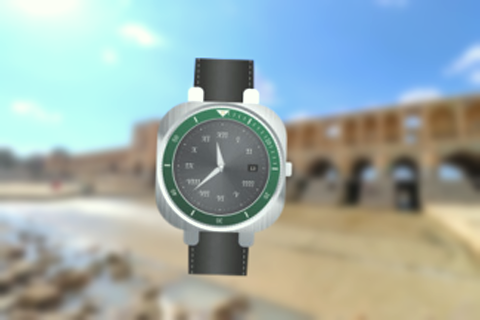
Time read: 11:38
